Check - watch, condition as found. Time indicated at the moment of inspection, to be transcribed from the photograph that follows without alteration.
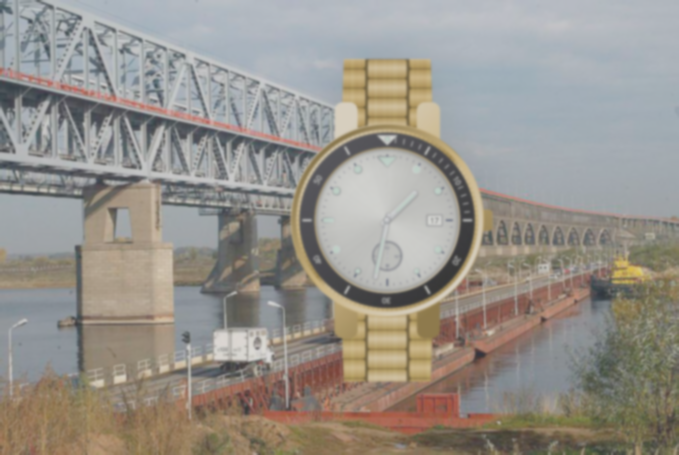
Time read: 1:32
